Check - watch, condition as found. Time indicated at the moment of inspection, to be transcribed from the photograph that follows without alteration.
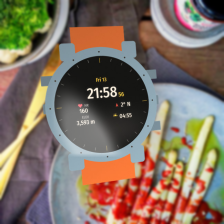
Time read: 21:58
